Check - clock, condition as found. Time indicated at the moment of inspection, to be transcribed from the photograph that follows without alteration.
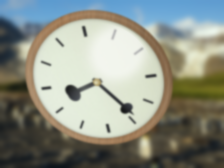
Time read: 8:24
